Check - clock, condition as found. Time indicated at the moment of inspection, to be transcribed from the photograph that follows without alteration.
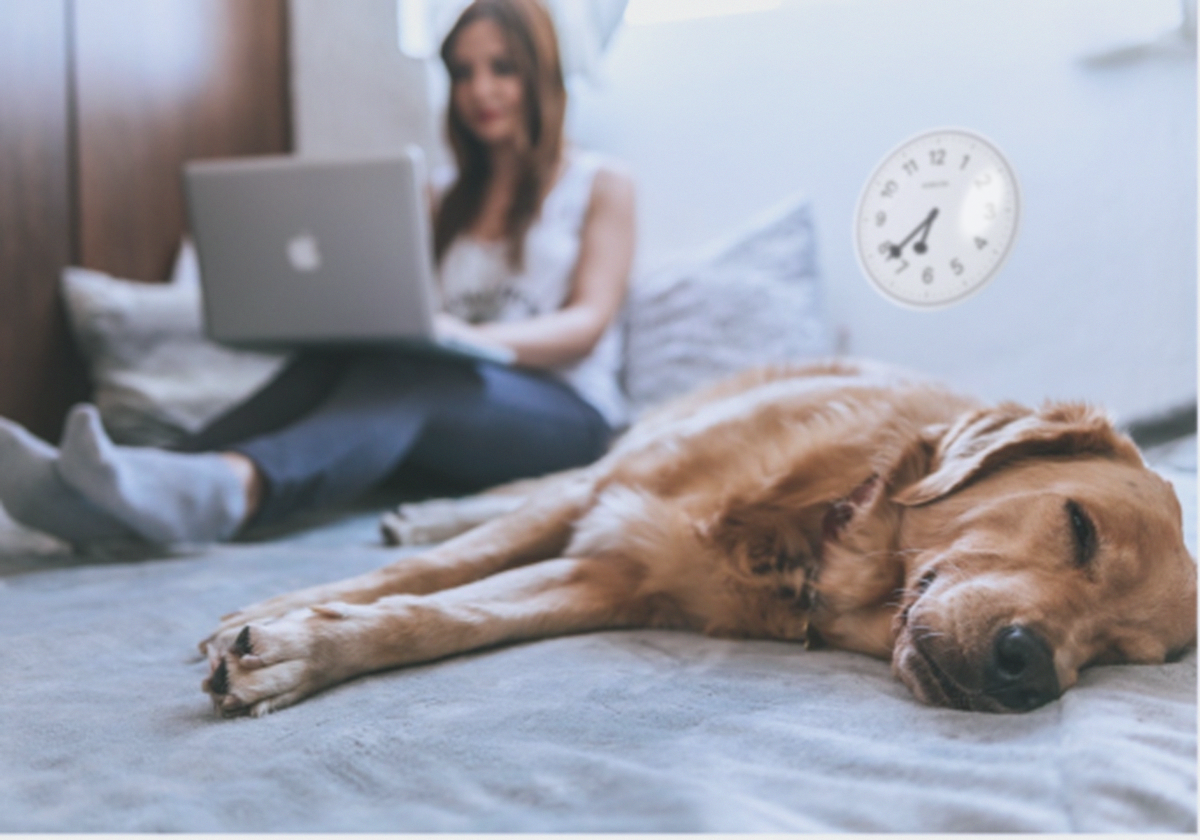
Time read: 6:38
